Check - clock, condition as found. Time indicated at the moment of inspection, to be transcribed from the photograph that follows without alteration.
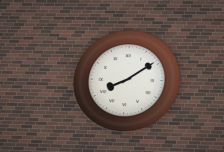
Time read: 8:09
